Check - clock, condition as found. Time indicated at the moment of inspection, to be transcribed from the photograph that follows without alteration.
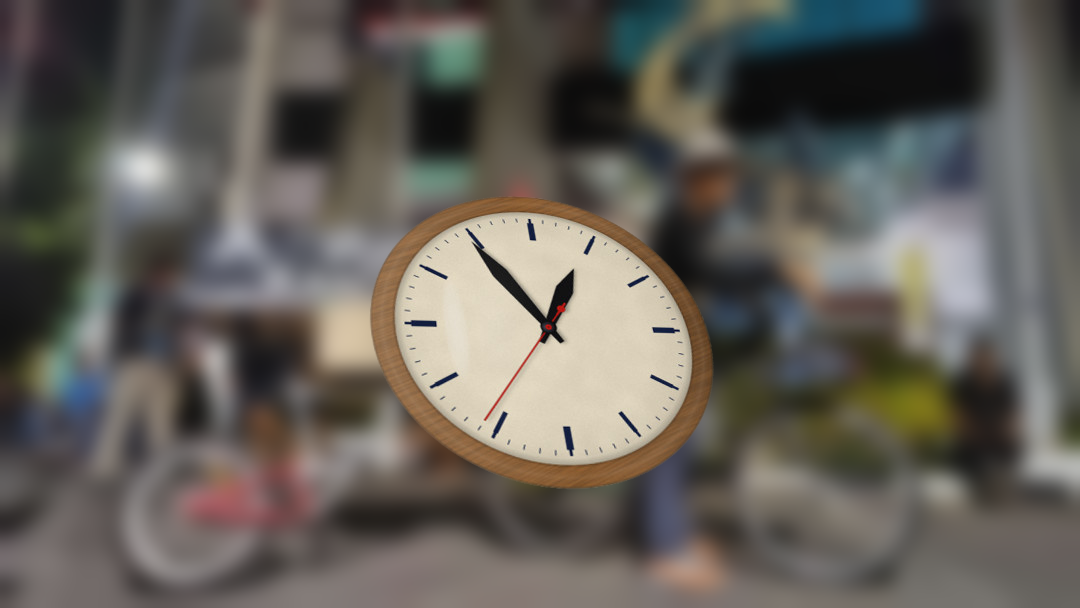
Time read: 12:54:36
